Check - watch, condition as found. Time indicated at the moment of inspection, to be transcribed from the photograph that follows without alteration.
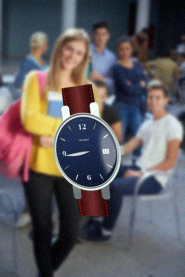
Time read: 8:44
